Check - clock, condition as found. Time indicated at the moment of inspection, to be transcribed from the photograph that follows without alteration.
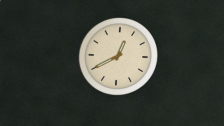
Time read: 12:40
